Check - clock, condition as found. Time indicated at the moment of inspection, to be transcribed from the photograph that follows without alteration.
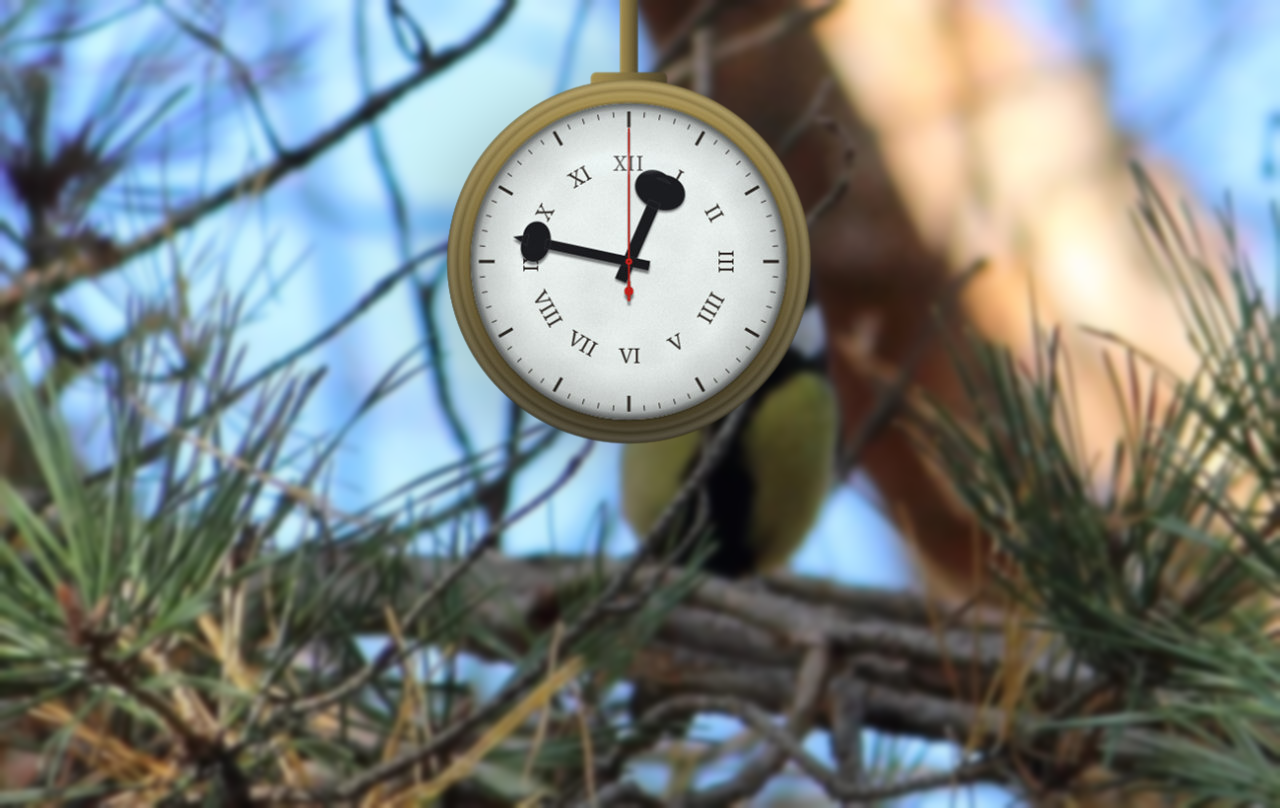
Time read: 12:47:00
